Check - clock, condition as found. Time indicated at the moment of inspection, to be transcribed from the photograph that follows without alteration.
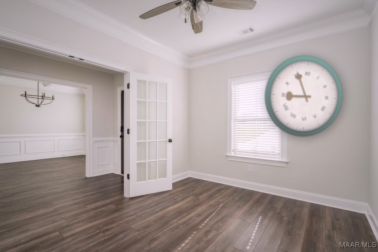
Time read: 8:56
